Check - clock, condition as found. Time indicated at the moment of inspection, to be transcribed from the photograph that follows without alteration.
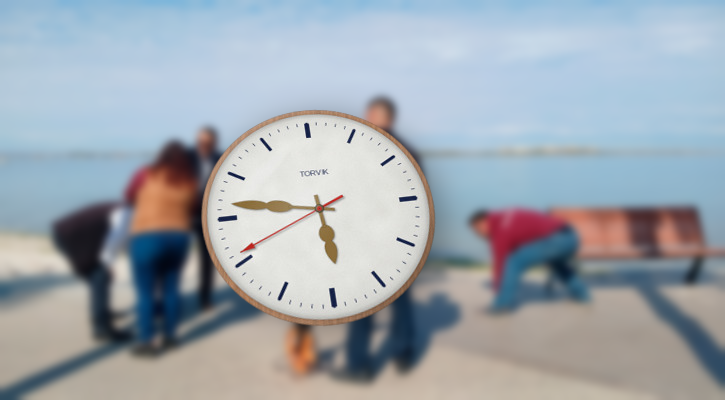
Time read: 5:46:41
